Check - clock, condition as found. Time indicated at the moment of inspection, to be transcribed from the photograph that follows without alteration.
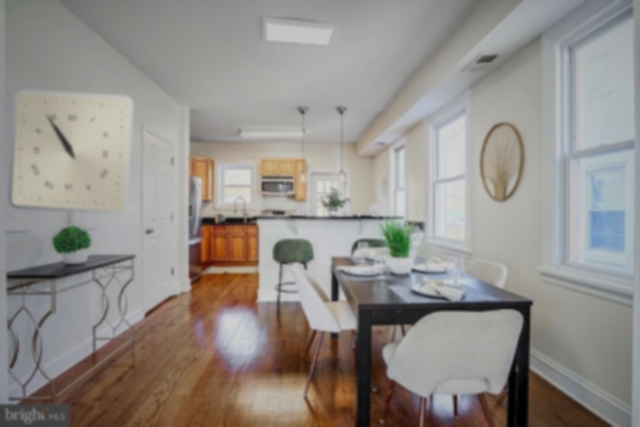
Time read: 10:54
